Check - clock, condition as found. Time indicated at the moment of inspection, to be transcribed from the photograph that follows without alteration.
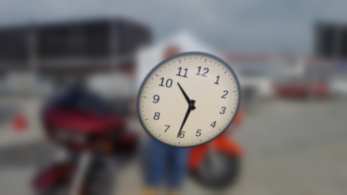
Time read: 10:31
